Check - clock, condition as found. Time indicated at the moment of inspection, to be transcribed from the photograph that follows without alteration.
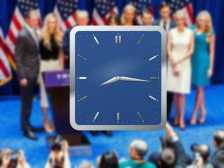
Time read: 8:16
